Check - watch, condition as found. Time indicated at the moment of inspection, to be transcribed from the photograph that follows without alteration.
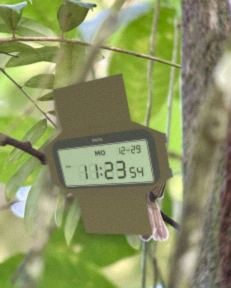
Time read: 11:23:54
